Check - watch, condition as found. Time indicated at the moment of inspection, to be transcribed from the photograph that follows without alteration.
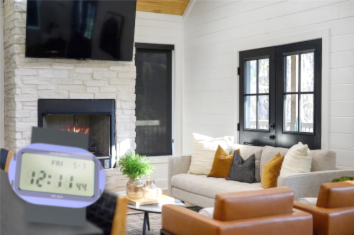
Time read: 12:11
